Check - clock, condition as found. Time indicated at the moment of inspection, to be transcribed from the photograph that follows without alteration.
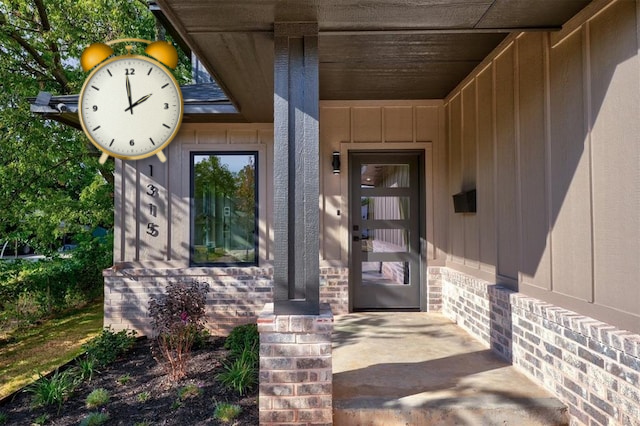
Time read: 1:59
